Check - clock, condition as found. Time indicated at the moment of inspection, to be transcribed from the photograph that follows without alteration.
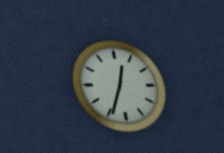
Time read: 12:34
